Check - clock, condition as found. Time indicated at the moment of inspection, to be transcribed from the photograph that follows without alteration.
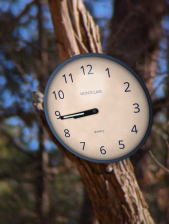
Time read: 8:44
